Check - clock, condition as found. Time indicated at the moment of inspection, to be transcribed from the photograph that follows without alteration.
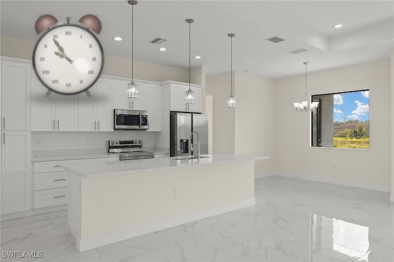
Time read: 9:54
